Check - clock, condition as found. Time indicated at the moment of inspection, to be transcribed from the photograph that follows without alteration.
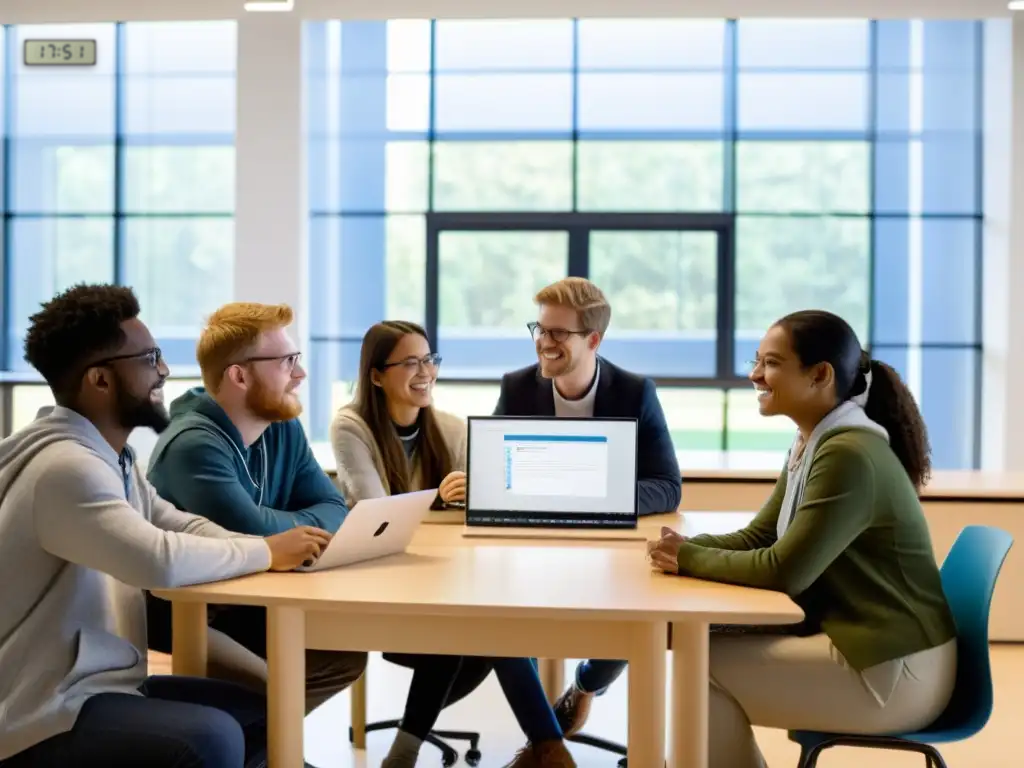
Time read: 17:51
